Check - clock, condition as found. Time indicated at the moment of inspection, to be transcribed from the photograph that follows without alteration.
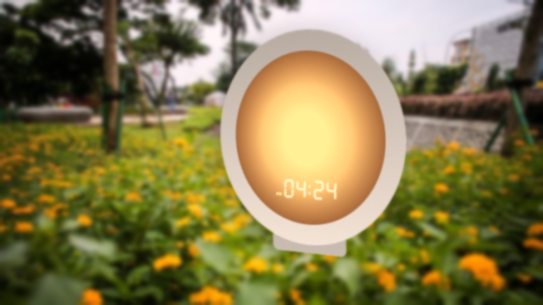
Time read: 4:24
